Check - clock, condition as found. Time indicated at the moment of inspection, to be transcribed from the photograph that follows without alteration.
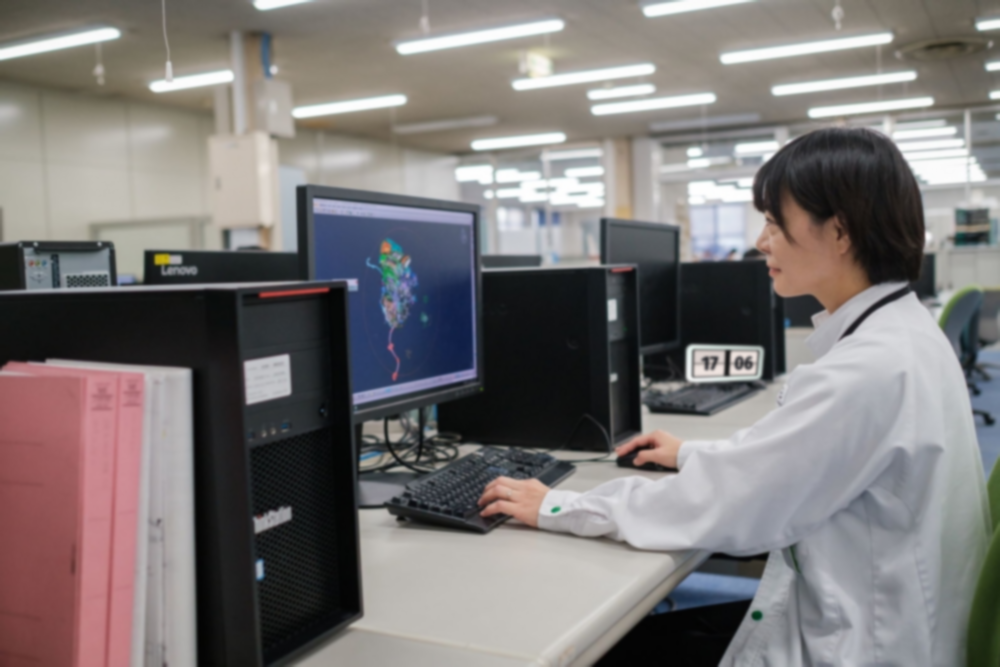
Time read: 17:06
